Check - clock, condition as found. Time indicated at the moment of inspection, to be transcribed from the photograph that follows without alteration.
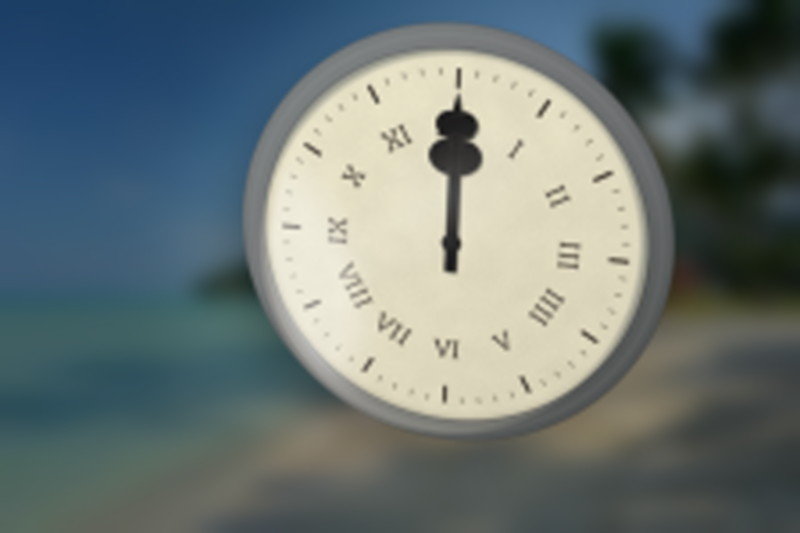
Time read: 12:00
